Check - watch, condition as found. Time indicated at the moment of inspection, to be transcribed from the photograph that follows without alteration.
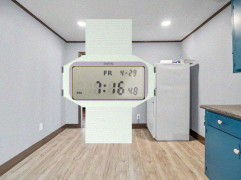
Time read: 7:16:48
